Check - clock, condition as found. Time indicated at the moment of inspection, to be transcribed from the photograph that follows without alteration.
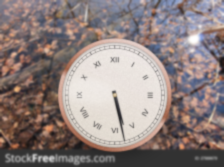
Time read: 5:28
